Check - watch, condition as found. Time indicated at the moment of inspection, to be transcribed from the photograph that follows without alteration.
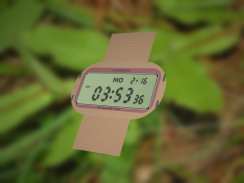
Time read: 3:53:36
